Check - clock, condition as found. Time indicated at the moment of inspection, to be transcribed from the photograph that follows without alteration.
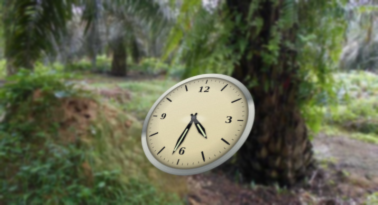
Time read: 4:32
